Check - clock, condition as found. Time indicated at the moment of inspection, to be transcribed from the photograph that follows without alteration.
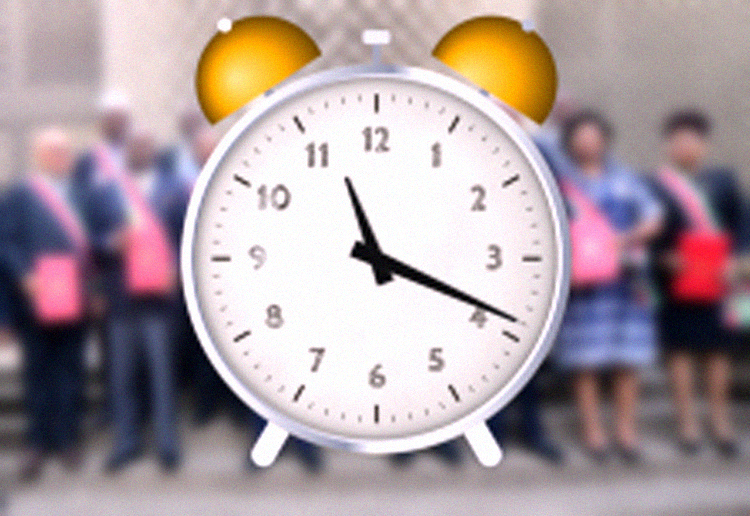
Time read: 11:19
